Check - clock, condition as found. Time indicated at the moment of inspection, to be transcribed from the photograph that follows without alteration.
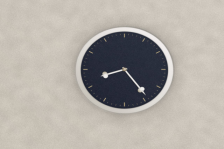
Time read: 8:24
